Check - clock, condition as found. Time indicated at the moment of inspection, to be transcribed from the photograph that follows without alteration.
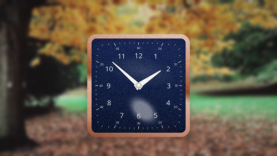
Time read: 1:52
